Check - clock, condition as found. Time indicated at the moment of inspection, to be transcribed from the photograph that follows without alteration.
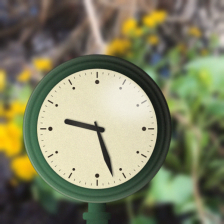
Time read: 9:27
